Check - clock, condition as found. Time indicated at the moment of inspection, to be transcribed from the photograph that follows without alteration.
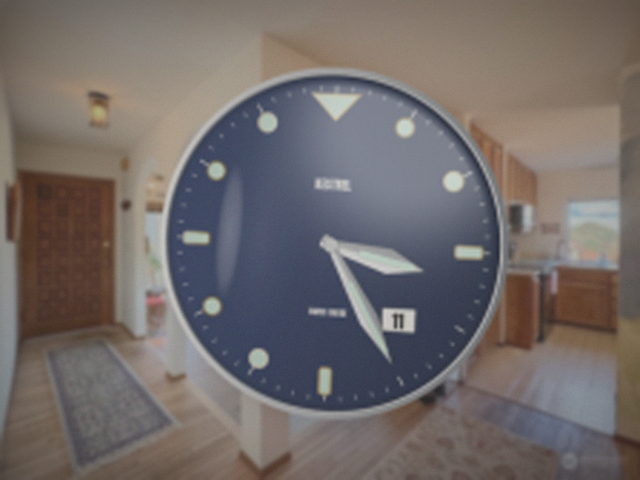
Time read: 3:25
